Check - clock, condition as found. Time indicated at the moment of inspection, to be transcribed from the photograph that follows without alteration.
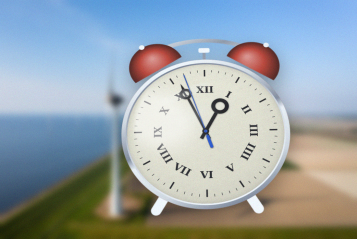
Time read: 12:55:57
